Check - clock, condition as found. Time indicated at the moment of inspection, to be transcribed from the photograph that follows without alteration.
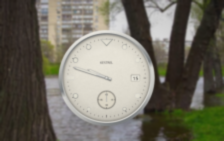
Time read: 9:48
